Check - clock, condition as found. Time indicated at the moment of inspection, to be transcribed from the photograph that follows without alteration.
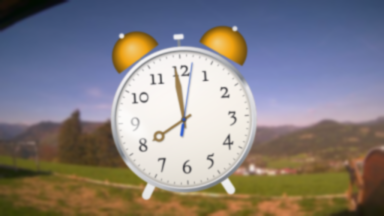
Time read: 7:59:02
